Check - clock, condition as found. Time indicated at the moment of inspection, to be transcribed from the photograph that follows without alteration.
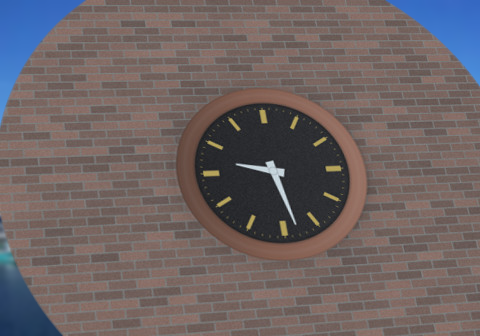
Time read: 9:28
